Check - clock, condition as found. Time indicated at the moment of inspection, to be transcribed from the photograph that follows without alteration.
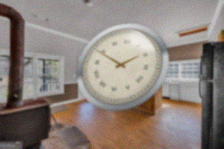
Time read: 1:49
